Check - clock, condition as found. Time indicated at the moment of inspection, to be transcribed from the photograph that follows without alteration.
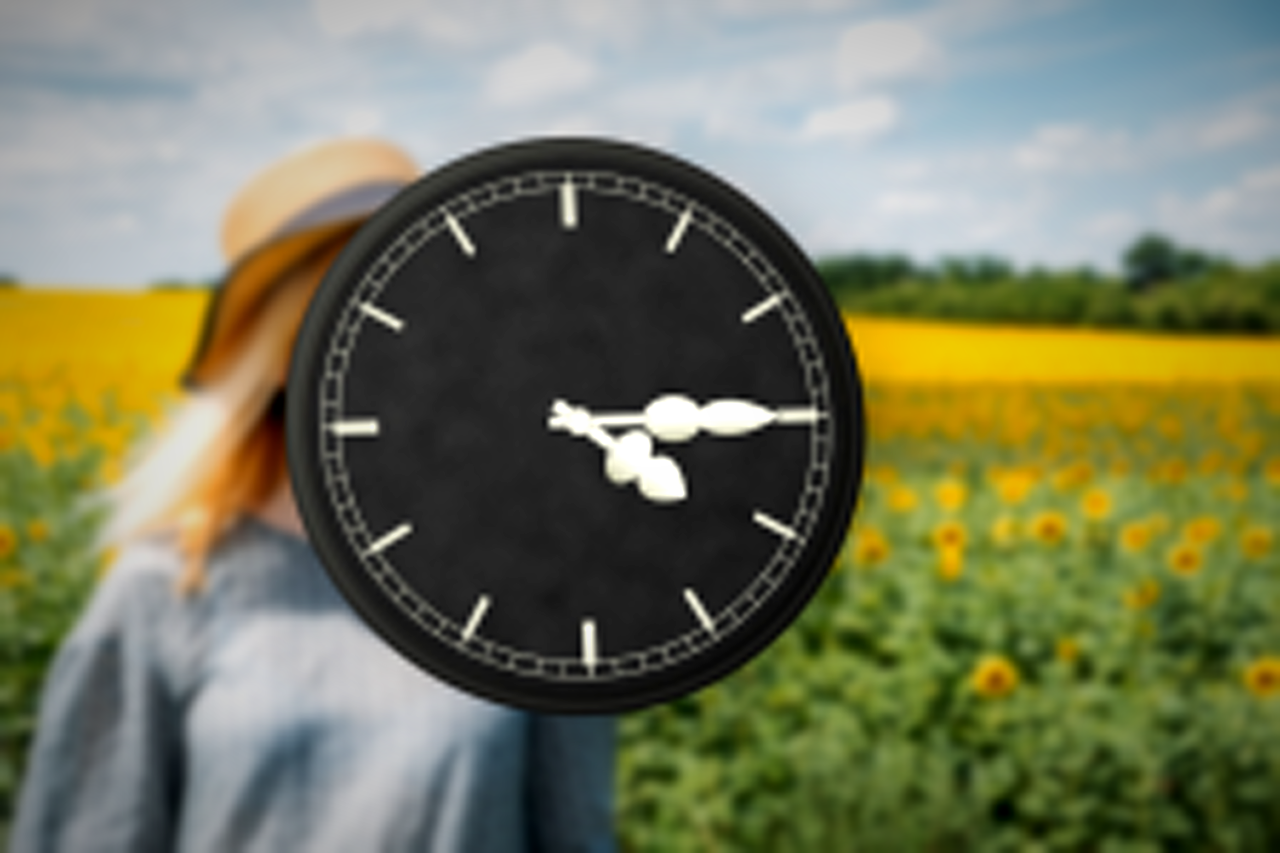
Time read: 4:15
